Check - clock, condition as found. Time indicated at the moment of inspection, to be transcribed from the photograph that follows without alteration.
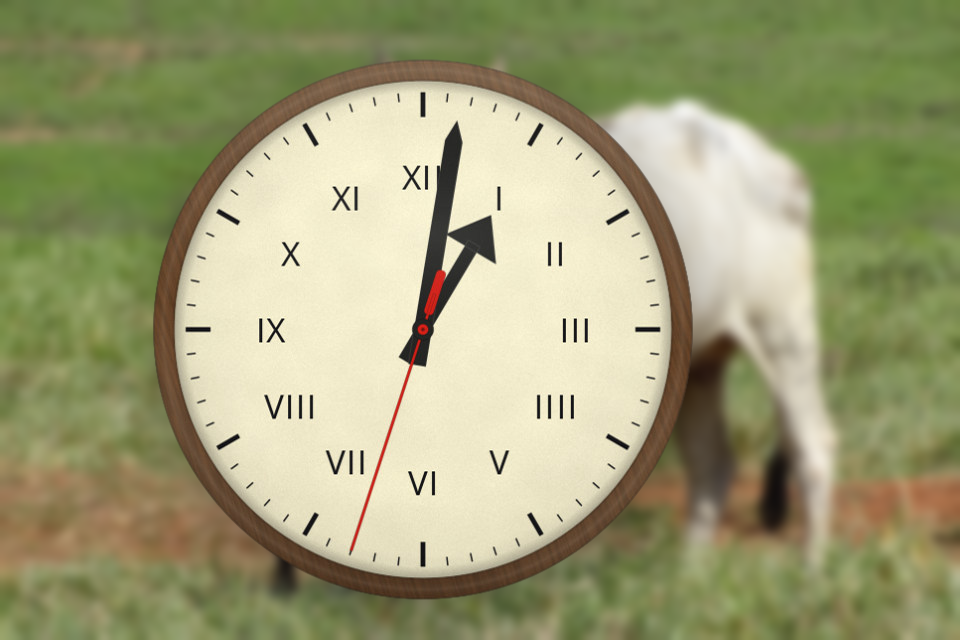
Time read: 1:01:33
